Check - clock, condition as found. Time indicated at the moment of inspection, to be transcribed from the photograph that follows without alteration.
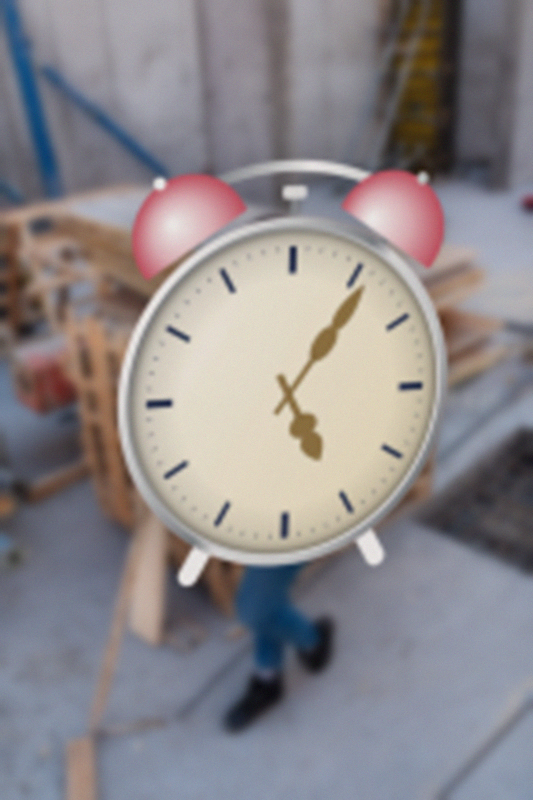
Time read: 5:06
